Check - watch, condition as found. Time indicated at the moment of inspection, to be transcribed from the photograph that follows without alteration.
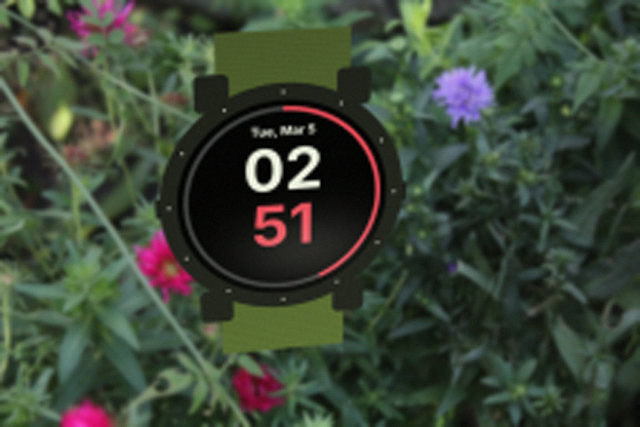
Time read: 2:51
